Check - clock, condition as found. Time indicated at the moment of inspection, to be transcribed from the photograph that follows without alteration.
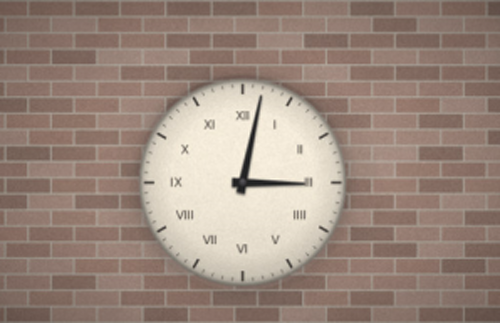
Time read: 3:02
